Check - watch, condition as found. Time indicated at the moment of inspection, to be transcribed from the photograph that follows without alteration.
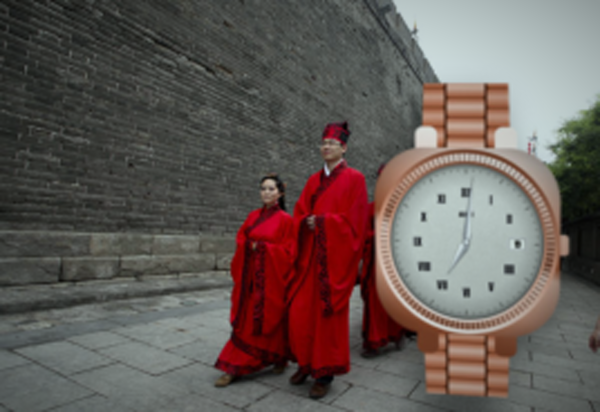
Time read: 7:01
